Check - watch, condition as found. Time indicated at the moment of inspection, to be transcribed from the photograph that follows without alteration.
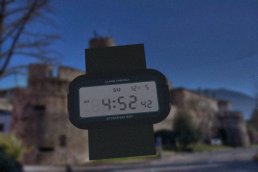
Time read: 4:52:42
